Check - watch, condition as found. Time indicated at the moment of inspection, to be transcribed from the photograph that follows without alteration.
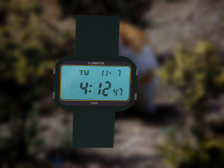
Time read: 4:12:47
